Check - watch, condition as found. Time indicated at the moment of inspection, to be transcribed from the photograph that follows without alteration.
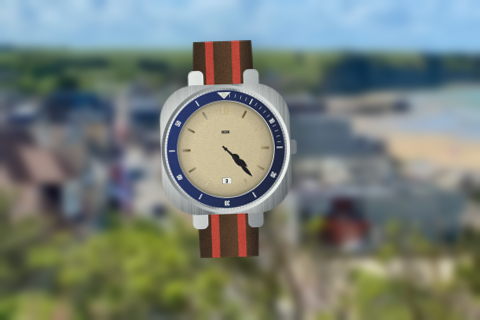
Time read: 4:23
